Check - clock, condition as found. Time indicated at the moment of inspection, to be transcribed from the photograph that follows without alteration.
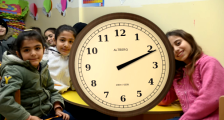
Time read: 2:11
